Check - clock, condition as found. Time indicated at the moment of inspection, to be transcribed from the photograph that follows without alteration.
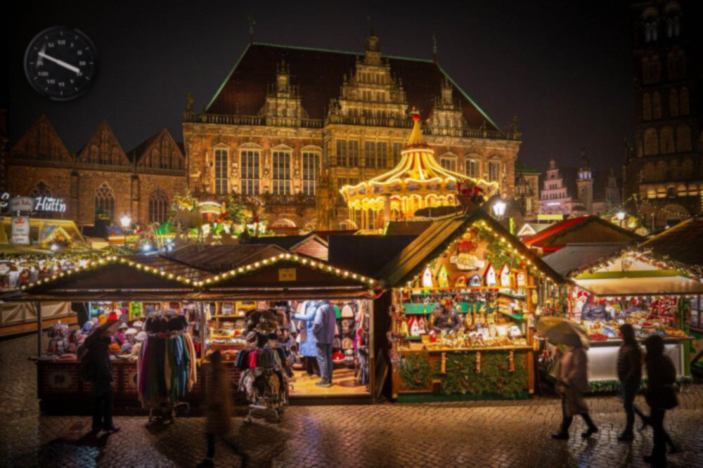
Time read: 3:49
